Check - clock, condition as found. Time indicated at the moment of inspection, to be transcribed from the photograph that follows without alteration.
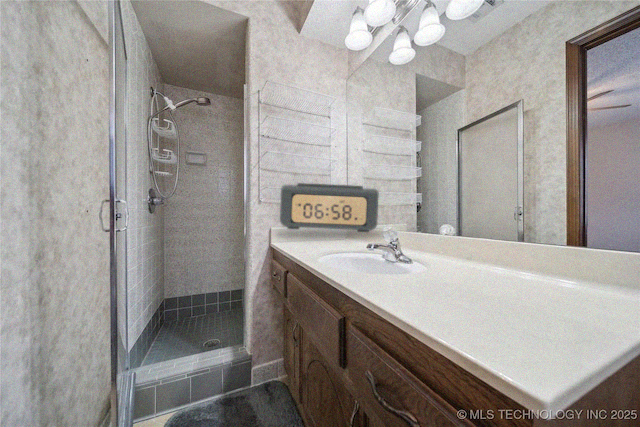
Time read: 6:58
